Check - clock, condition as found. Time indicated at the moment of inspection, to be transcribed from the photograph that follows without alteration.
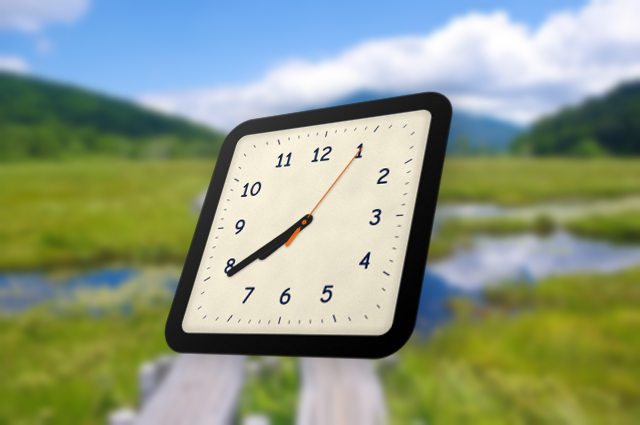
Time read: 7:39:05
